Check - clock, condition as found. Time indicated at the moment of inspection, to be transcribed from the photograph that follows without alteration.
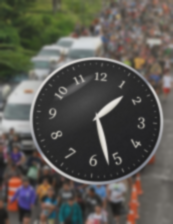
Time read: 1:27
